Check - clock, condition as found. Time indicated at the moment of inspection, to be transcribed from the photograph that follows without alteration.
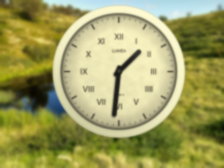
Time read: 1:31
